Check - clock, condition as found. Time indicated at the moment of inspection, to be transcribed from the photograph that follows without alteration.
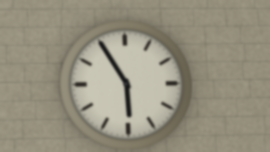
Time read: 5:55
